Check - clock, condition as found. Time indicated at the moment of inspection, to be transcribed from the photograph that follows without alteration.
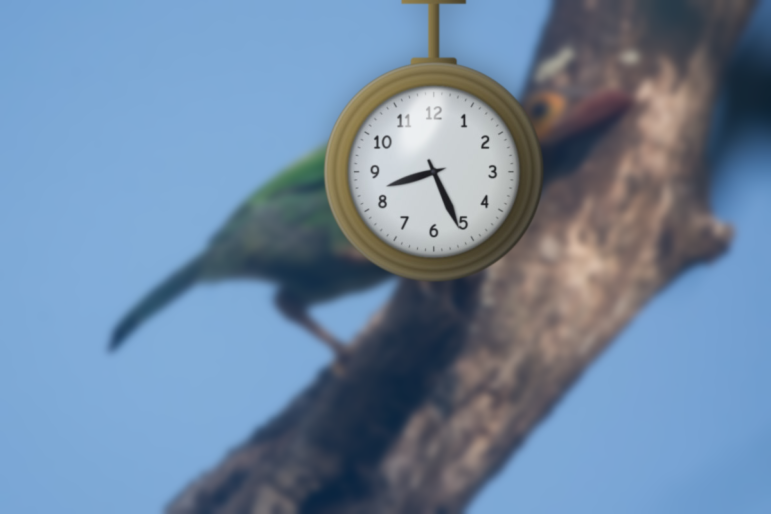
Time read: 8:26
